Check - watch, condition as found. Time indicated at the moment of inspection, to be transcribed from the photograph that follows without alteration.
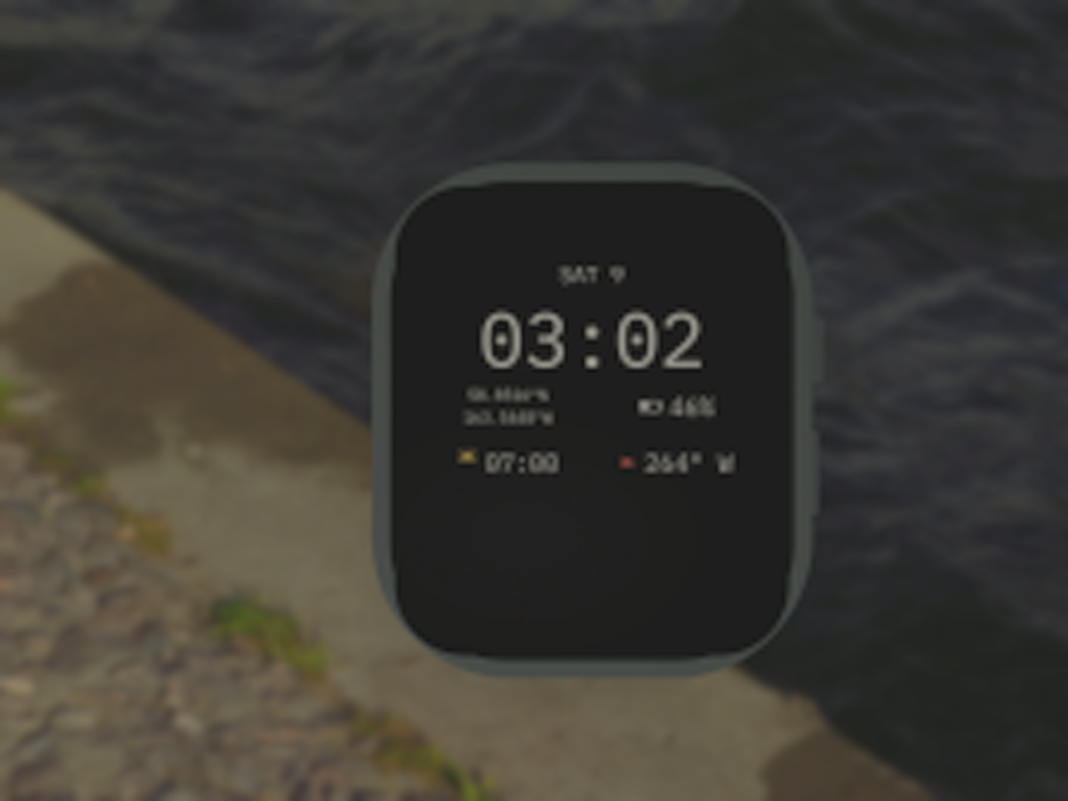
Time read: 3:02
